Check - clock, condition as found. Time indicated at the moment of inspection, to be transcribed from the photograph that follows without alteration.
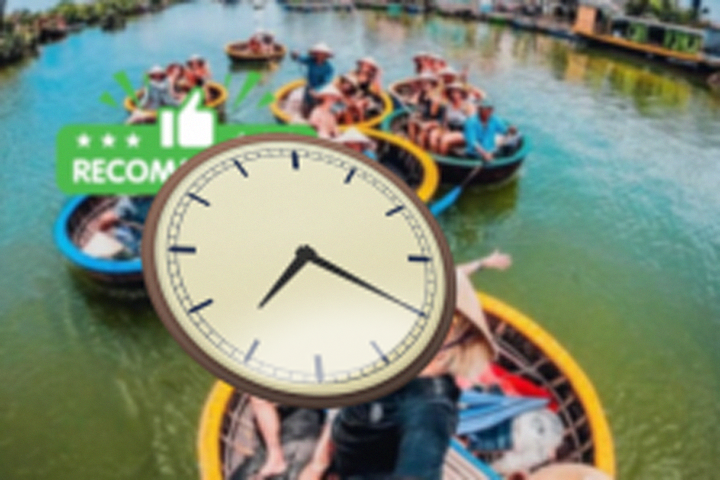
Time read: 7:20
